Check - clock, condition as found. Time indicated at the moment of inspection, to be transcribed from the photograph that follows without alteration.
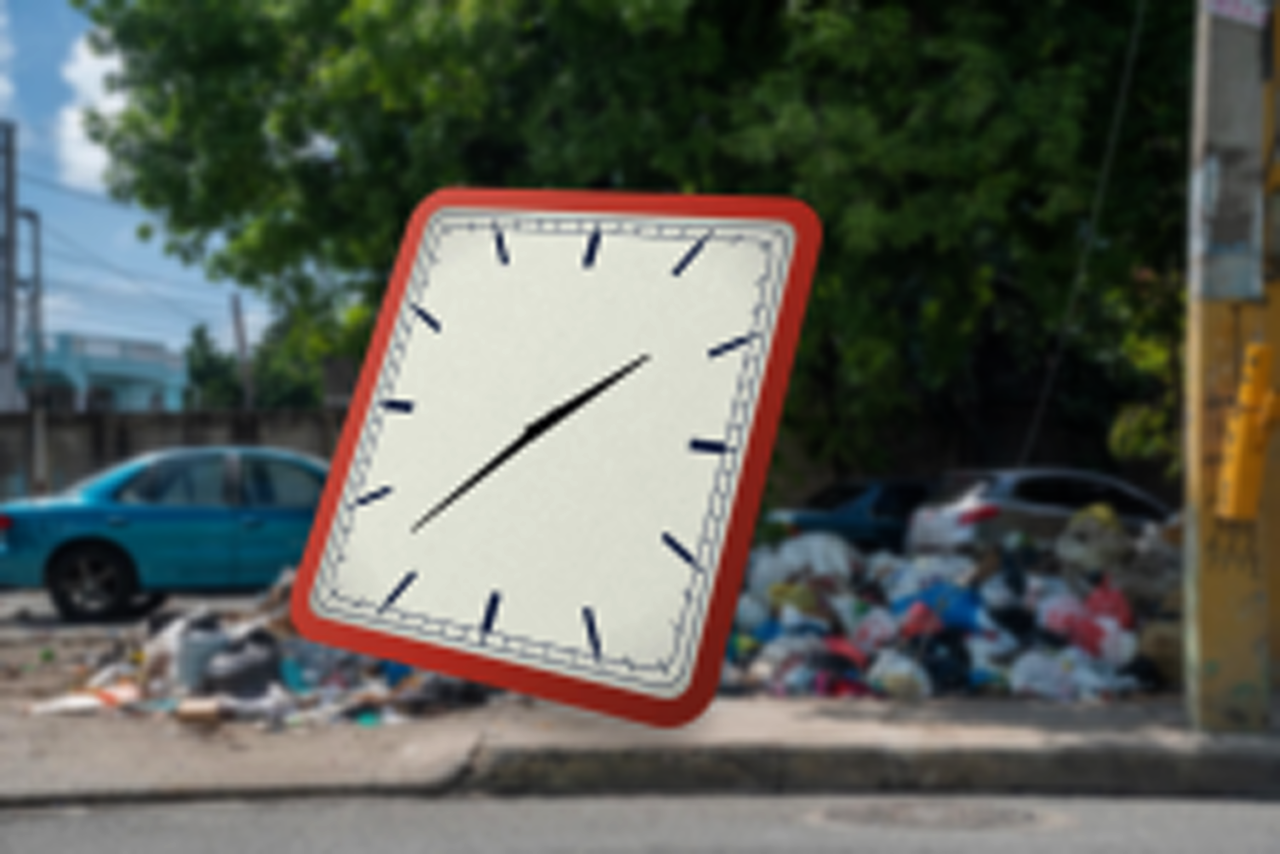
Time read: 1:37
